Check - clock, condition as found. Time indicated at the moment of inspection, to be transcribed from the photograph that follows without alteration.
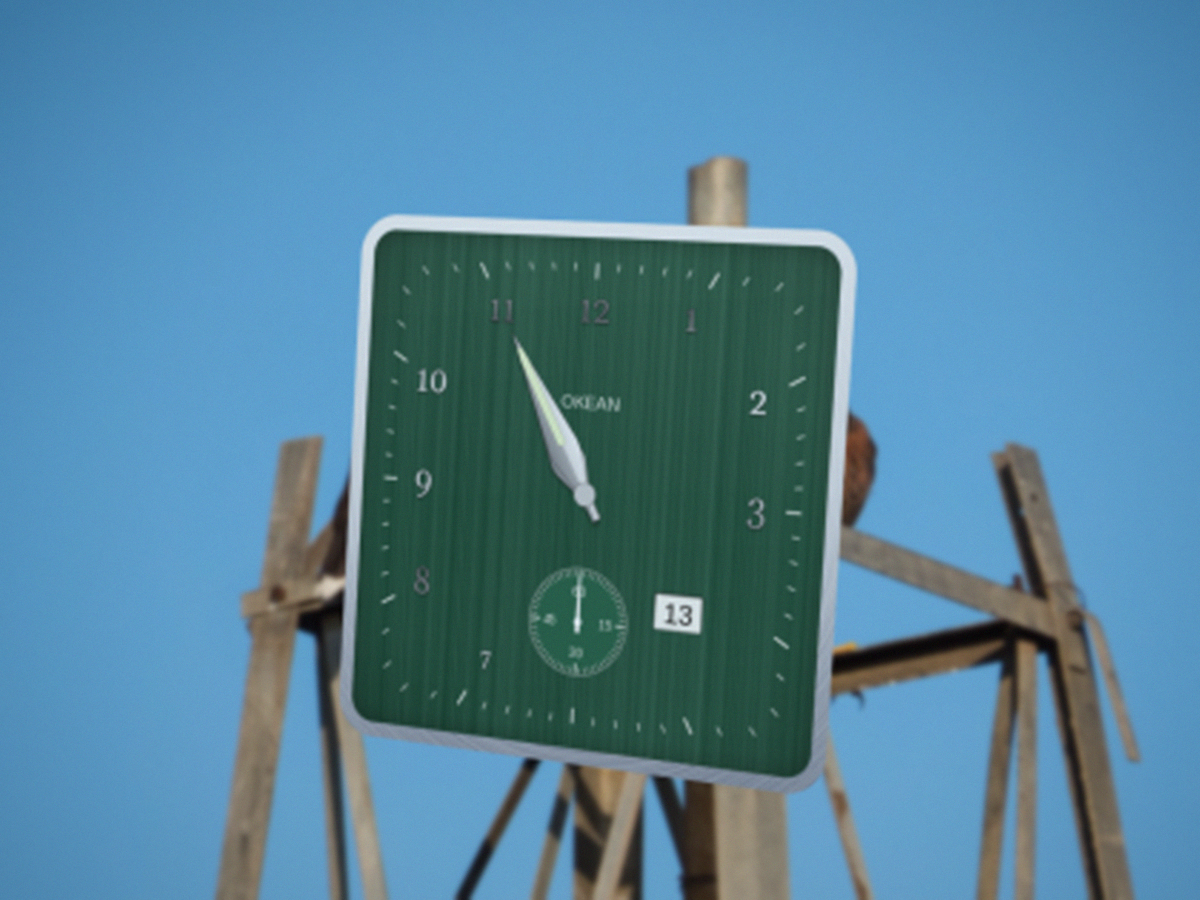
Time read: 10:55
